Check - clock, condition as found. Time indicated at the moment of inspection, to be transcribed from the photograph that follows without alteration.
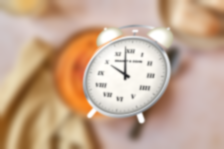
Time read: 9:58
